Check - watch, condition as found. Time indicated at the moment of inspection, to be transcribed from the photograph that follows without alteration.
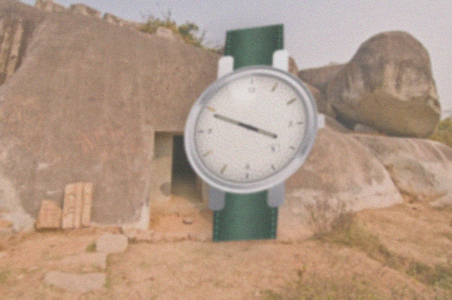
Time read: 3:49
